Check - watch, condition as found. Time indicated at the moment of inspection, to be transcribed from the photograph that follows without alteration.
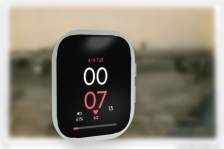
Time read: 0:07
